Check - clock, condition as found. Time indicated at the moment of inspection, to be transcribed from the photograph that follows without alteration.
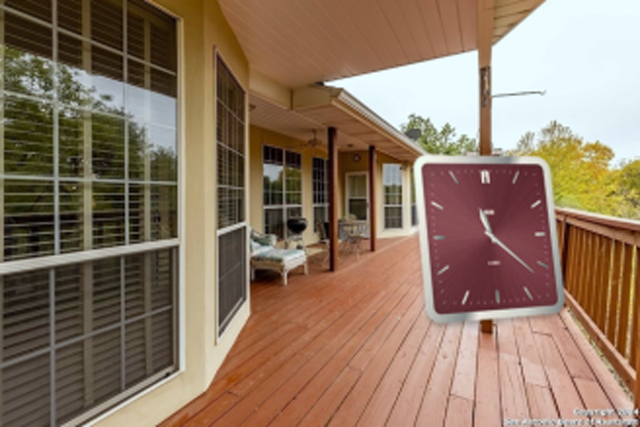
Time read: 11:22
